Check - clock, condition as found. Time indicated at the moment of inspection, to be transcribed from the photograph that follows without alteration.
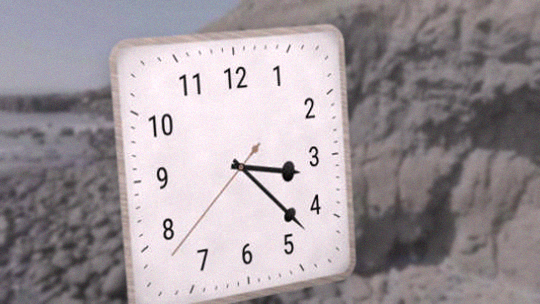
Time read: 3:22:38
